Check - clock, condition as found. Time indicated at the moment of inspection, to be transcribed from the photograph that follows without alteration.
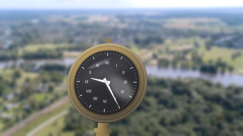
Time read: 9:25
